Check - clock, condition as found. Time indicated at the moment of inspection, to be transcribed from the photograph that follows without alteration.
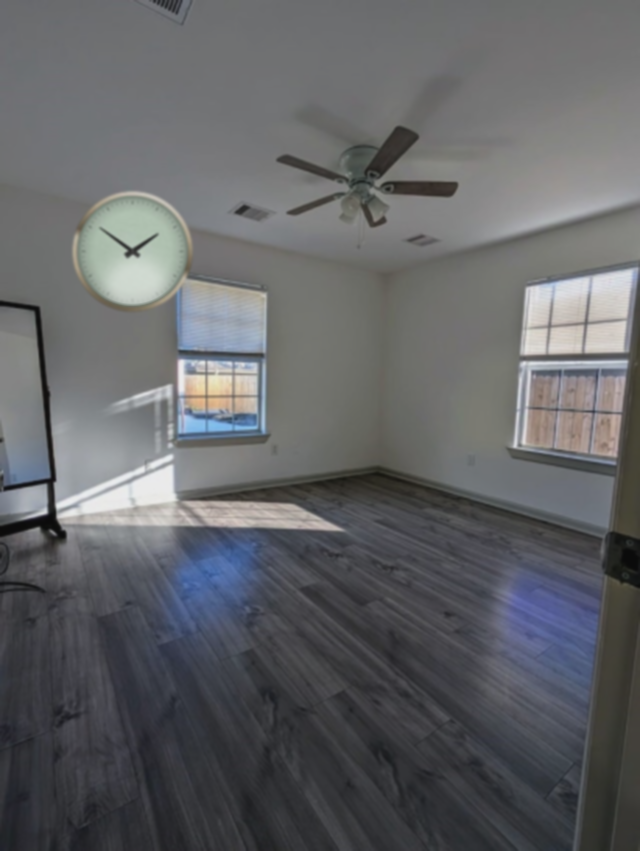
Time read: 1:51
